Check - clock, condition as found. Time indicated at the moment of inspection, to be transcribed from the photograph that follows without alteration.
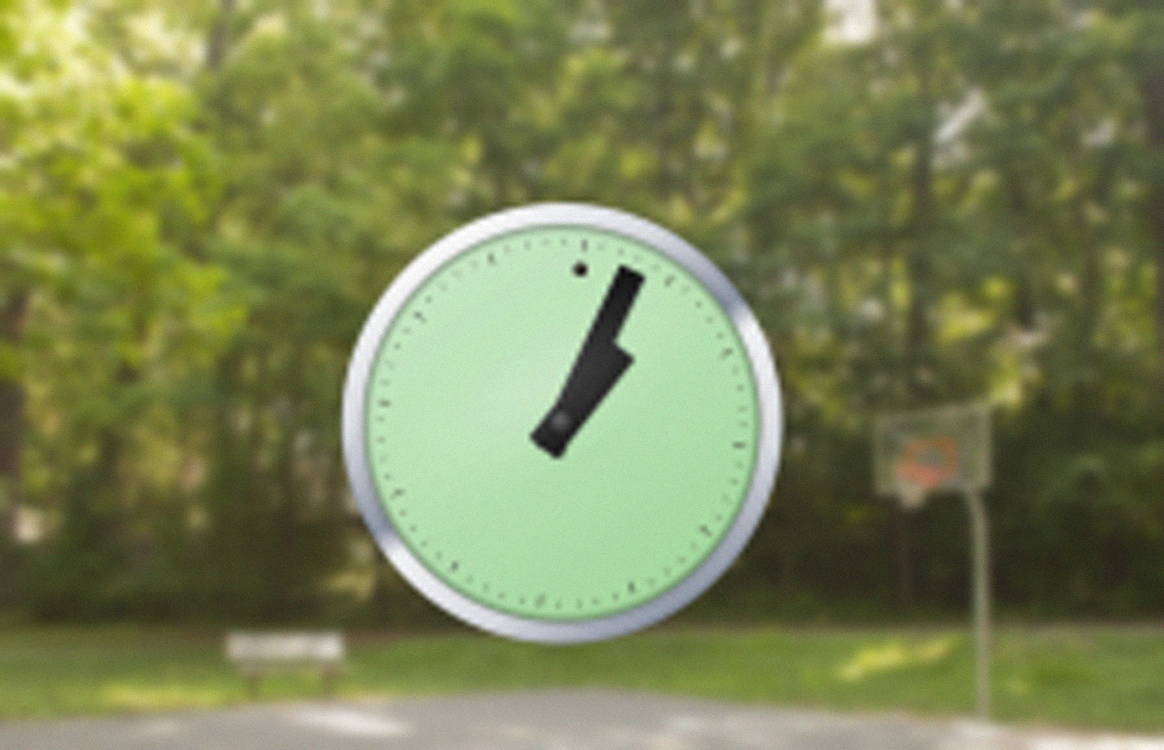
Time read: 1:03
